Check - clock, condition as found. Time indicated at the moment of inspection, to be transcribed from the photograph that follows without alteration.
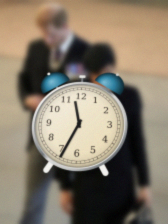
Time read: 11:34
